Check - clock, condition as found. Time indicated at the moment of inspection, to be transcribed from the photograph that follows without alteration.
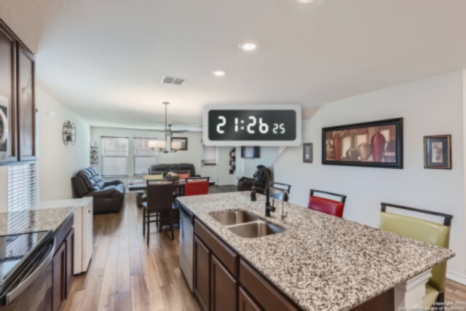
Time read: 21:26
